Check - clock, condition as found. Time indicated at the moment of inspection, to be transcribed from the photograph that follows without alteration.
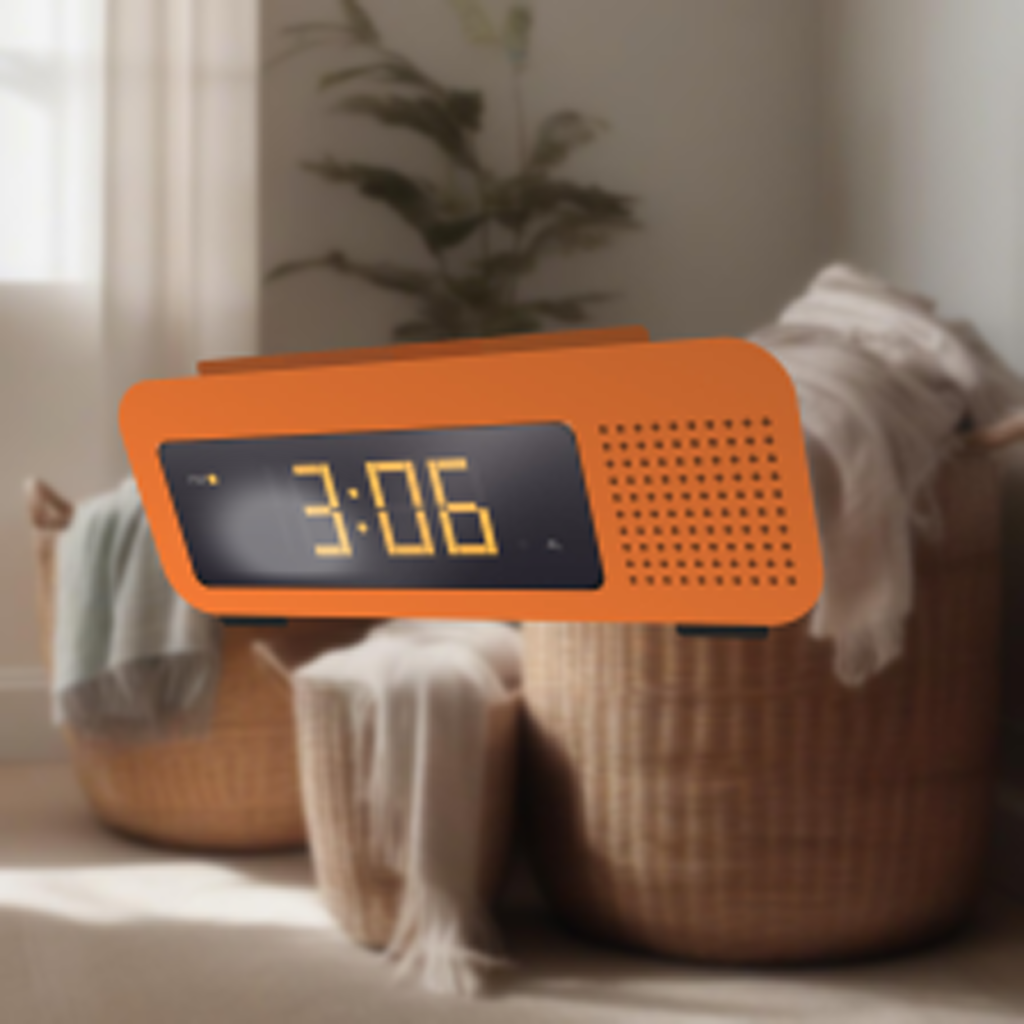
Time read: 3:06
